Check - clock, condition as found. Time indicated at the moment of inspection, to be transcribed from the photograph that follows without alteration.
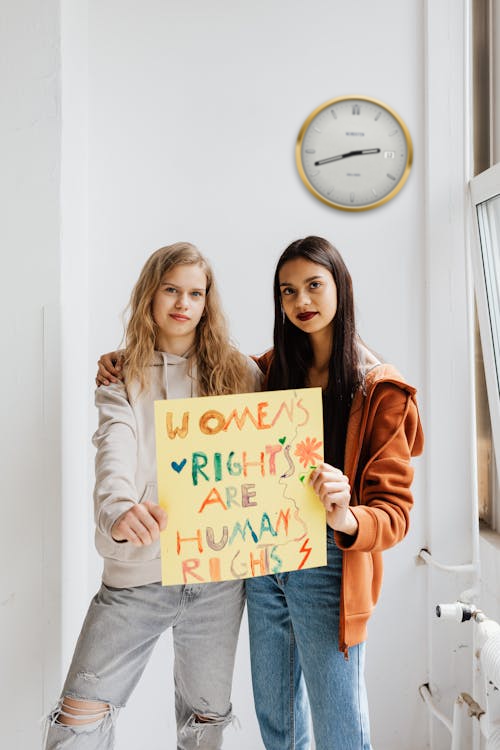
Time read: 2:42
